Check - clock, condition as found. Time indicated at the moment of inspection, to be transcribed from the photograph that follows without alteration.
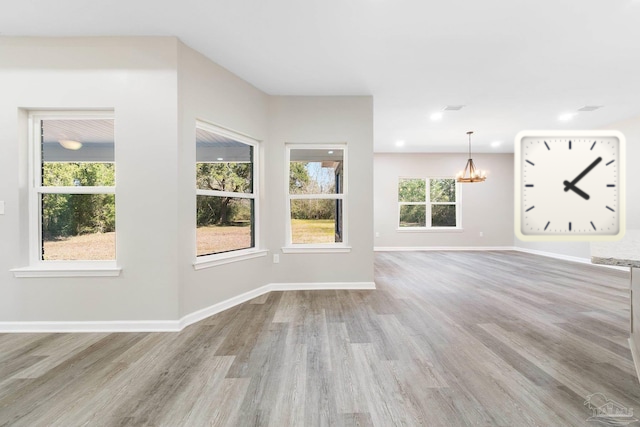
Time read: 4:08
